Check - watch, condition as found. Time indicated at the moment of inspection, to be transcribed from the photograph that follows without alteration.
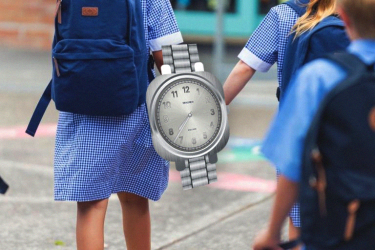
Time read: 7:37
